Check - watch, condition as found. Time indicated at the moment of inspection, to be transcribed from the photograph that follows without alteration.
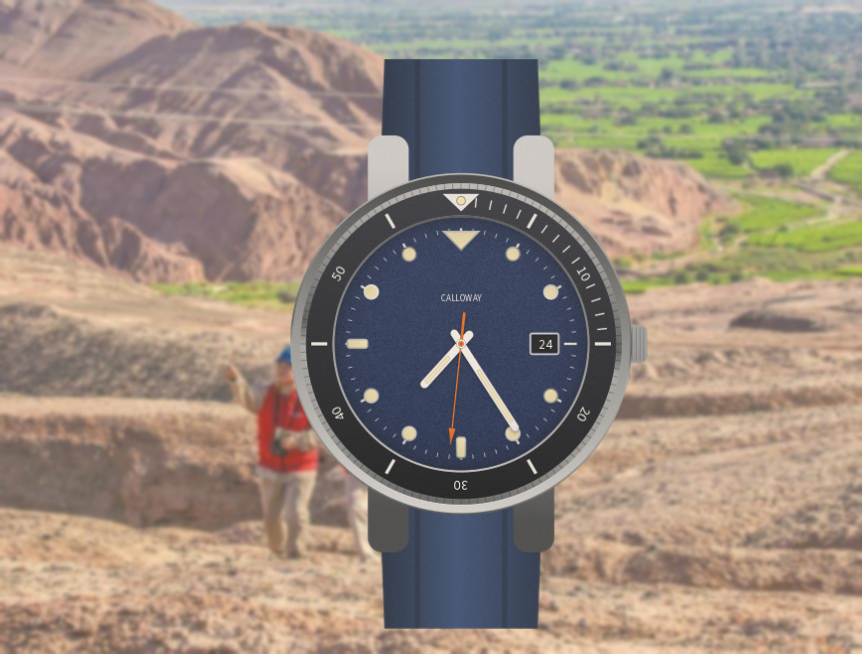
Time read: 7:24:31
